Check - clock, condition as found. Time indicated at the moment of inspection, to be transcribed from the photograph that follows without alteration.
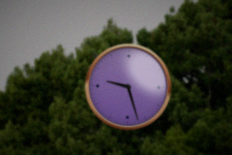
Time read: 9:27
